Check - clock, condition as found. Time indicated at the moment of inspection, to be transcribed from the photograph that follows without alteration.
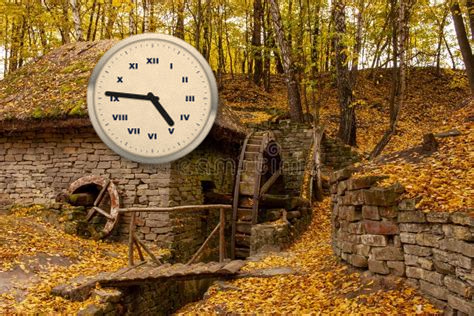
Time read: 4:46
